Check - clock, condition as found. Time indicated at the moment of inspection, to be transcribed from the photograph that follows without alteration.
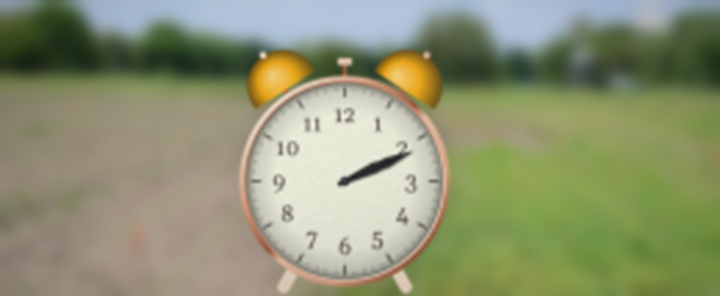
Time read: 2:11
